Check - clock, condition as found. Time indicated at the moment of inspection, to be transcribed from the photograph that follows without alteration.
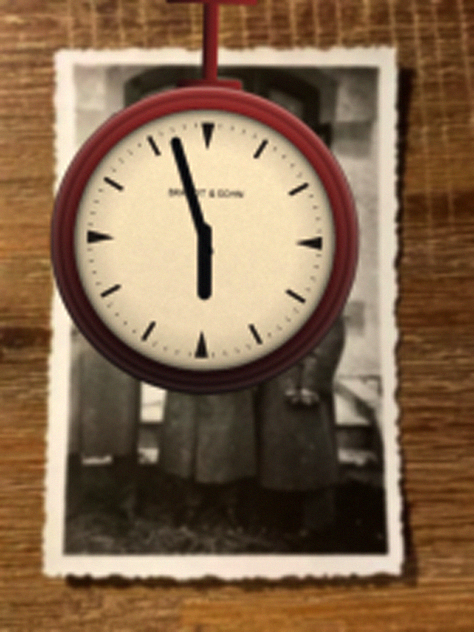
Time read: 5:57
